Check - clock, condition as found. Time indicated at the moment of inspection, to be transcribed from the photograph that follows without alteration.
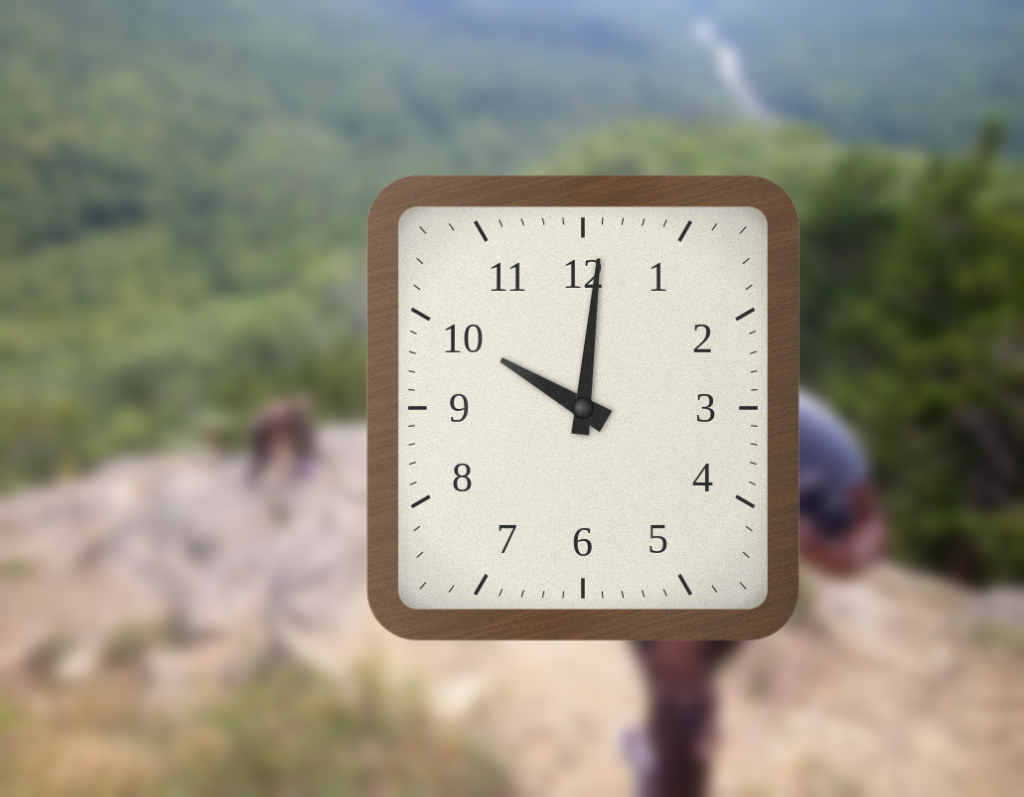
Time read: 10:01
